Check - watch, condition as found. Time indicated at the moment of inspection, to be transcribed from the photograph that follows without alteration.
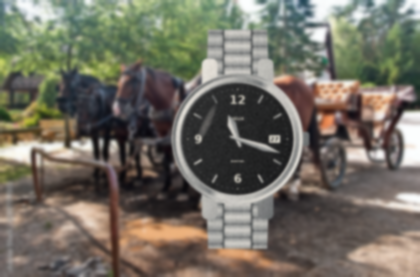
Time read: 11:18
